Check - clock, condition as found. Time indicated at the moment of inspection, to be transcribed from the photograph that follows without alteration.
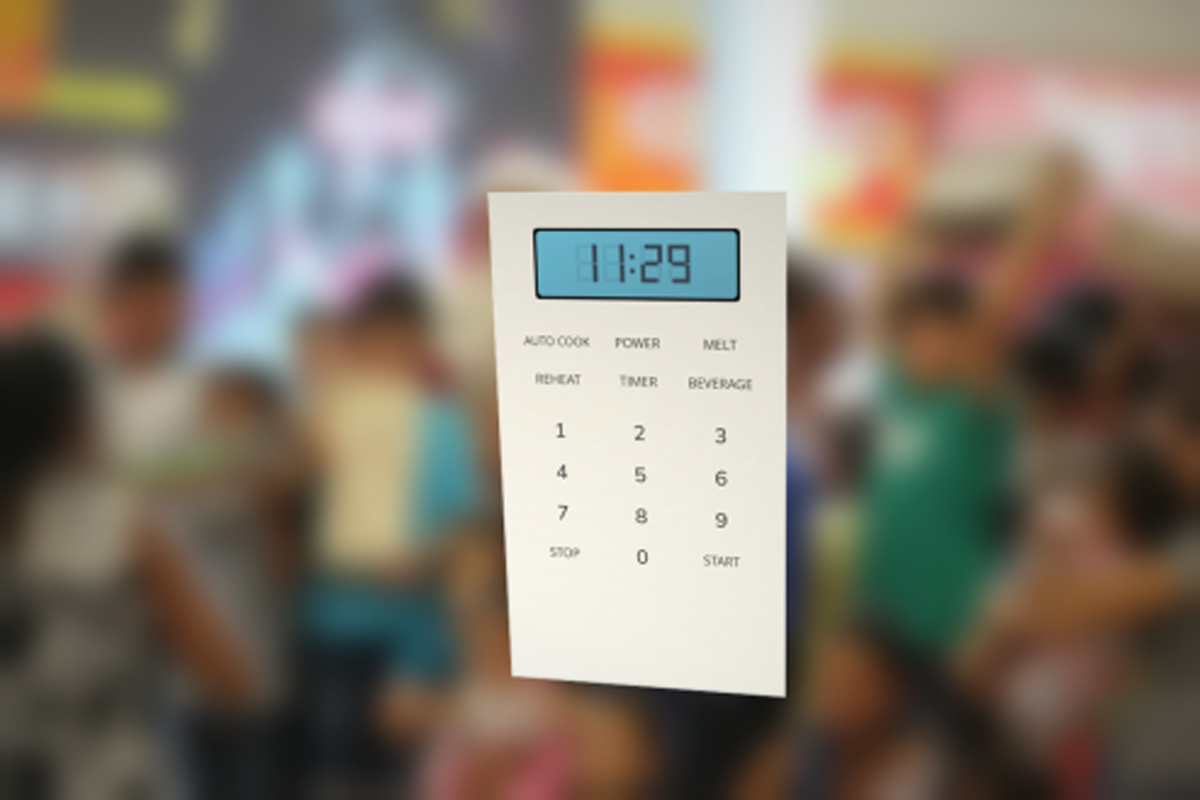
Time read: 11:29
